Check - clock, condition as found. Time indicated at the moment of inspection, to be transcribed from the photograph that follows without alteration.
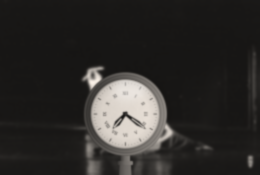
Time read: 7:21
